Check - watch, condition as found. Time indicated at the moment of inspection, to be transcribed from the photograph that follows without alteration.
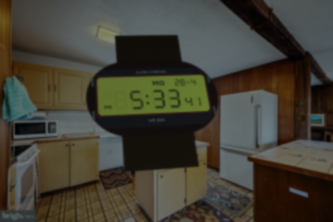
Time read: 5:33:41
